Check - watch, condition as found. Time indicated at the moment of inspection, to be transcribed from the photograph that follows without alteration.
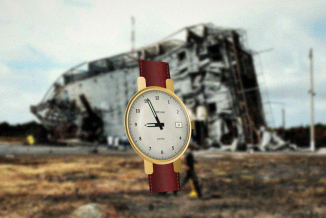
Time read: 8:56
